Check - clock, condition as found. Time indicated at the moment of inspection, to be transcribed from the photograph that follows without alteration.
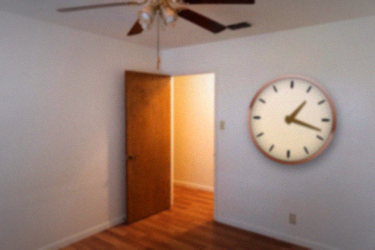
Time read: 1:18
